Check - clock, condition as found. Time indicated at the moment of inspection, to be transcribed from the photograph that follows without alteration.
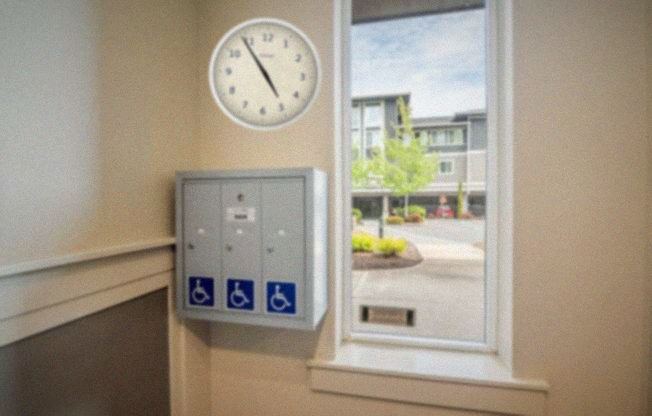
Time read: 4:54
